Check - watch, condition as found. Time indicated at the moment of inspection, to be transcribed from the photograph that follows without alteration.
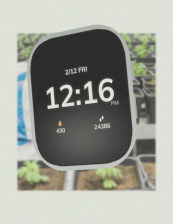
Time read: 12:16
